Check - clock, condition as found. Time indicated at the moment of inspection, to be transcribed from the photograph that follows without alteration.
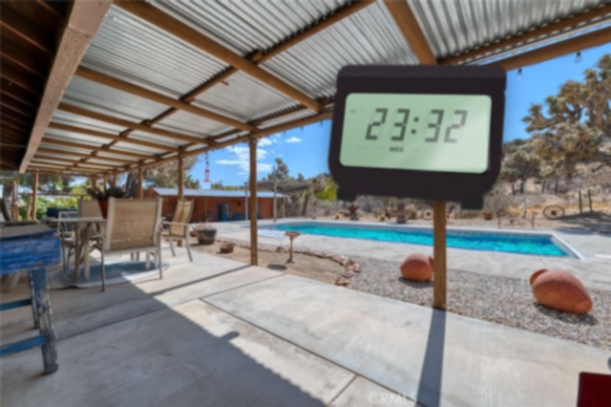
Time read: 23:32
